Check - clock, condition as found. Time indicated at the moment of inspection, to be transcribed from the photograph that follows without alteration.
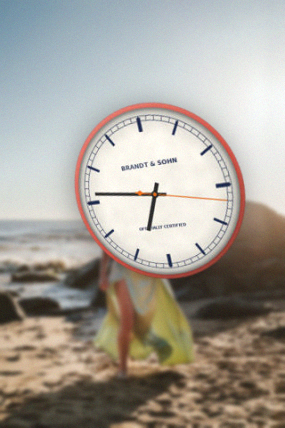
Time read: 6:46:17
